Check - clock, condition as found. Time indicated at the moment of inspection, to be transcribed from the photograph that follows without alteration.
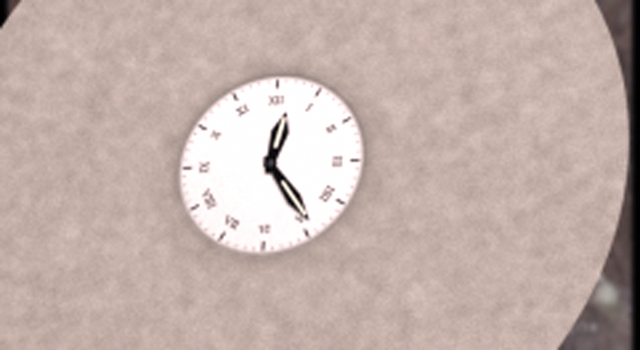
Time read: 12:24
